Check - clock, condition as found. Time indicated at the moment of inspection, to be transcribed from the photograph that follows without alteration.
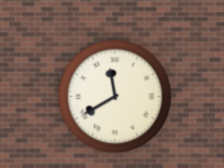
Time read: 11:40
